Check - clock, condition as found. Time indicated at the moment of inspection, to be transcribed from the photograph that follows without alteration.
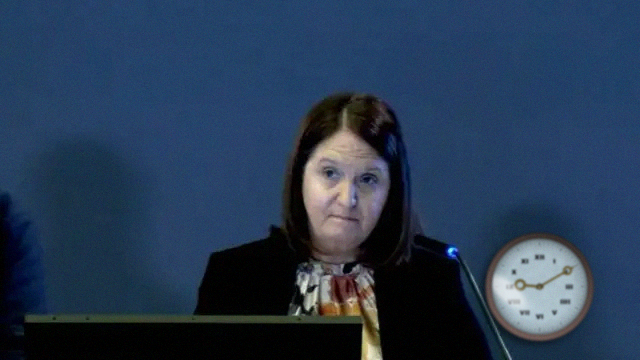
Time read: 9:10
